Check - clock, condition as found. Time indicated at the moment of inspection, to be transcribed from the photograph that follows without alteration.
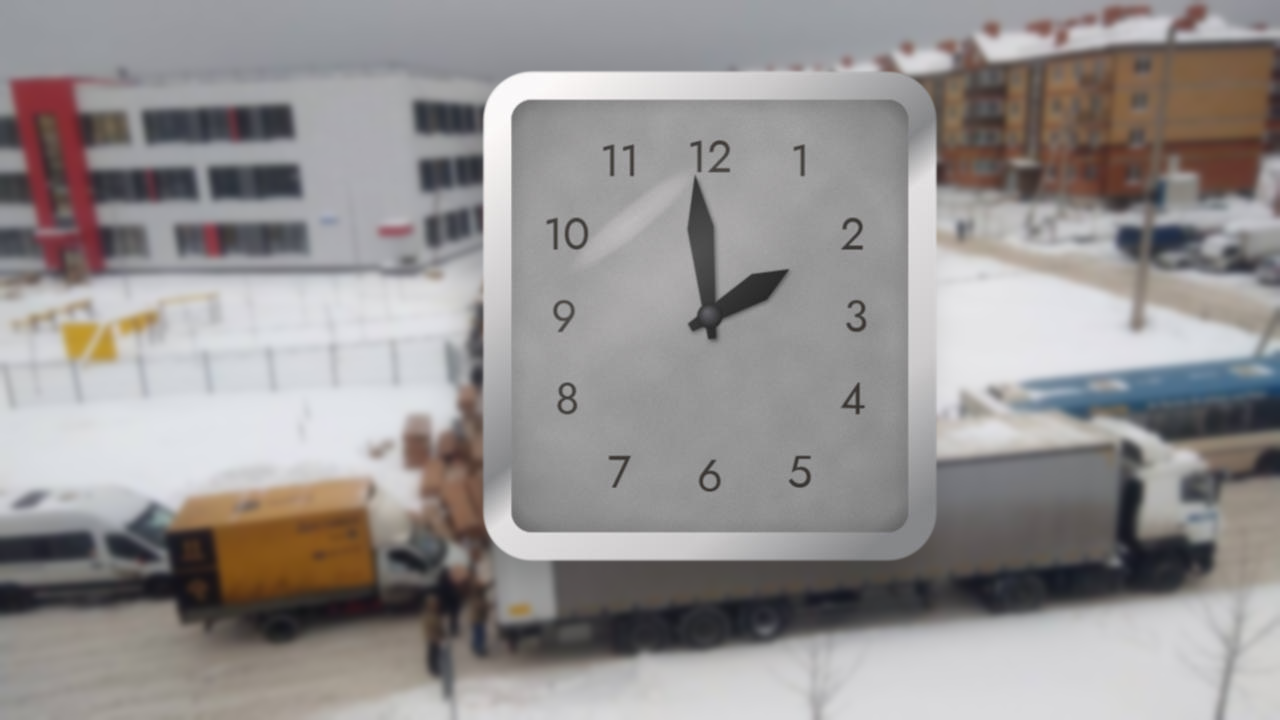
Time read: 1:59
